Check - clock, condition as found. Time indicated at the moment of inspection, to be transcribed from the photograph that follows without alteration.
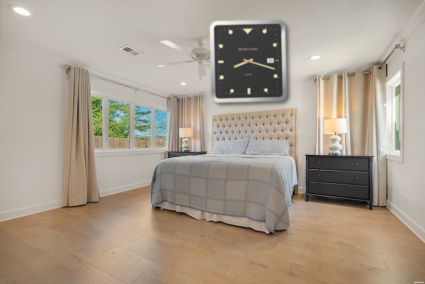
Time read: 8:18
